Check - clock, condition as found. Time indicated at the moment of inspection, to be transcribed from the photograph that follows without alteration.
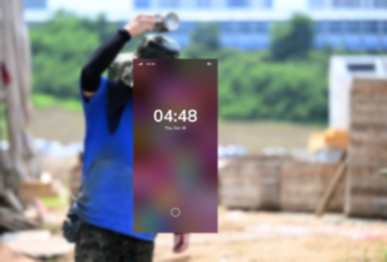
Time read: 4:48
